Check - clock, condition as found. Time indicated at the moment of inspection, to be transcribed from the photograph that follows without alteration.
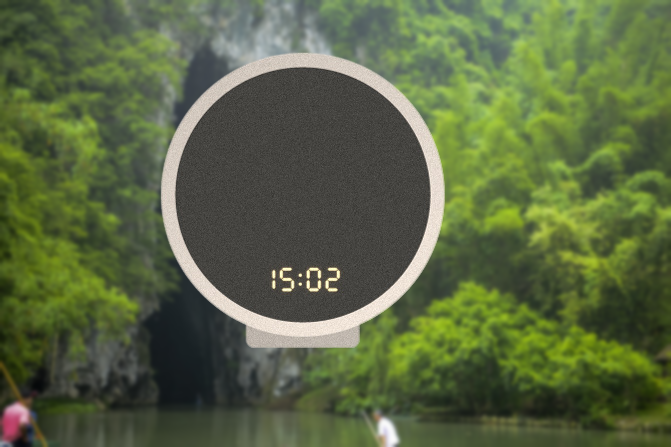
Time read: 15:02
